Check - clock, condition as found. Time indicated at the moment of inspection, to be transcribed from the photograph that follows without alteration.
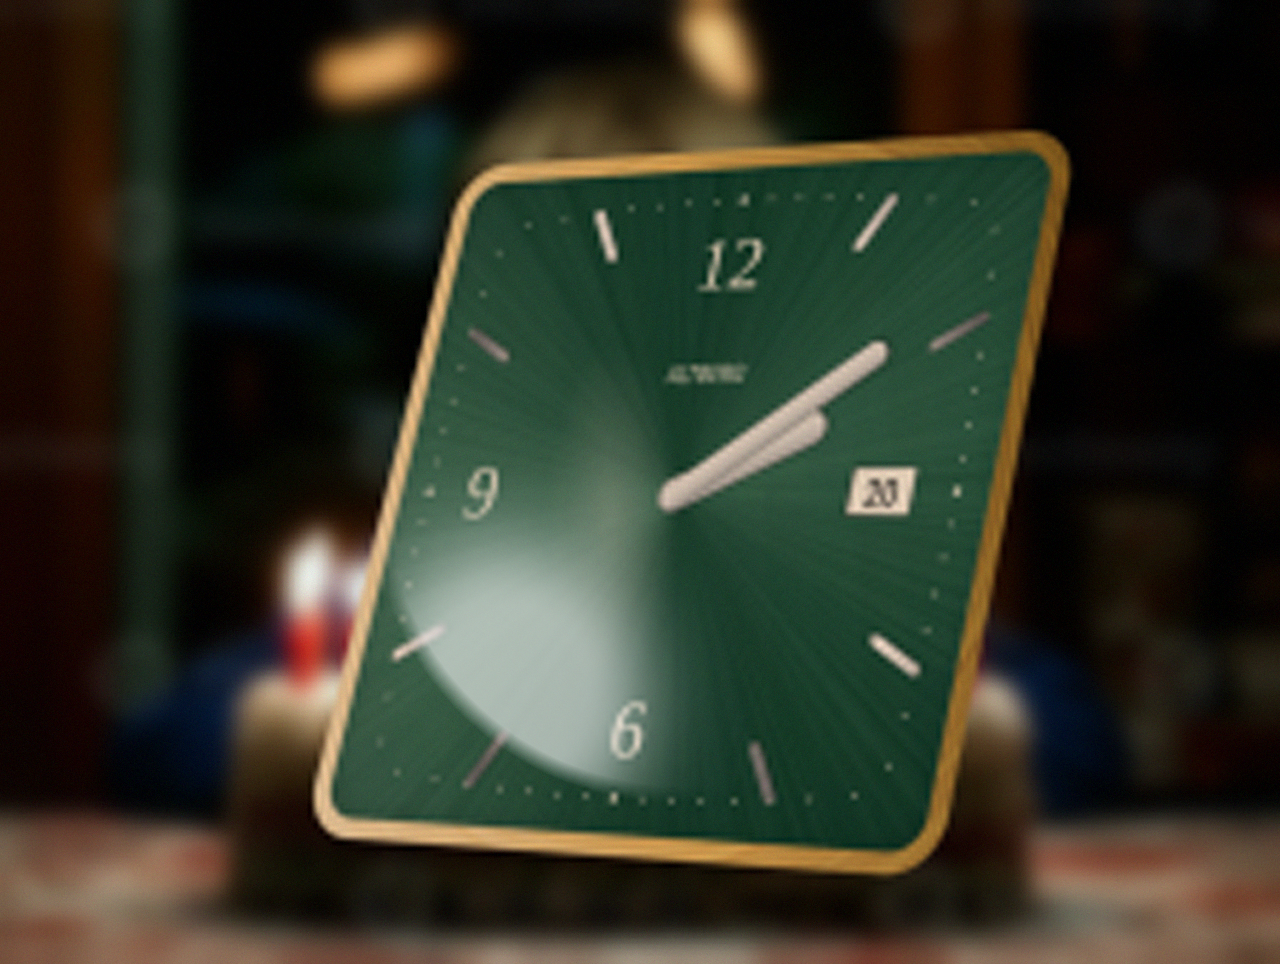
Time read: 2:09
